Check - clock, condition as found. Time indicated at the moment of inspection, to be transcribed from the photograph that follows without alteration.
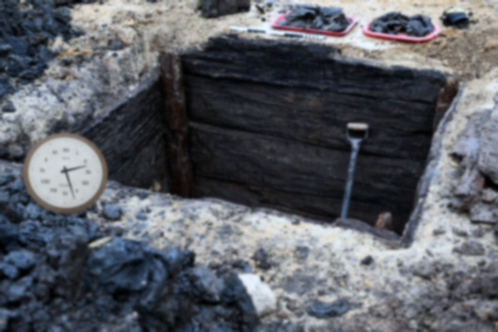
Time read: 2:27
